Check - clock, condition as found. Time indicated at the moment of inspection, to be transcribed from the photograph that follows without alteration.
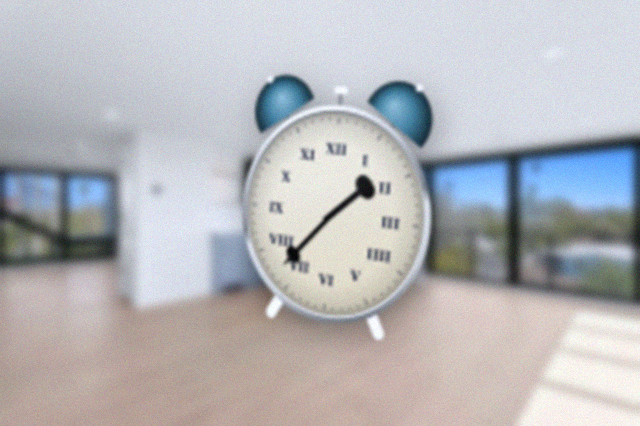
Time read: 1:37
